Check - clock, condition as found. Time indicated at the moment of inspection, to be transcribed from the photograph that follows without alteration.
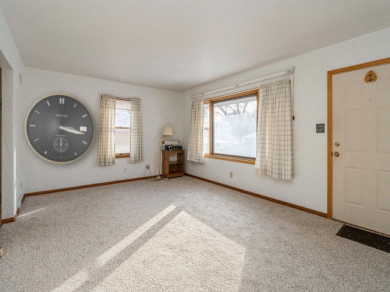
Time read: 3:17
